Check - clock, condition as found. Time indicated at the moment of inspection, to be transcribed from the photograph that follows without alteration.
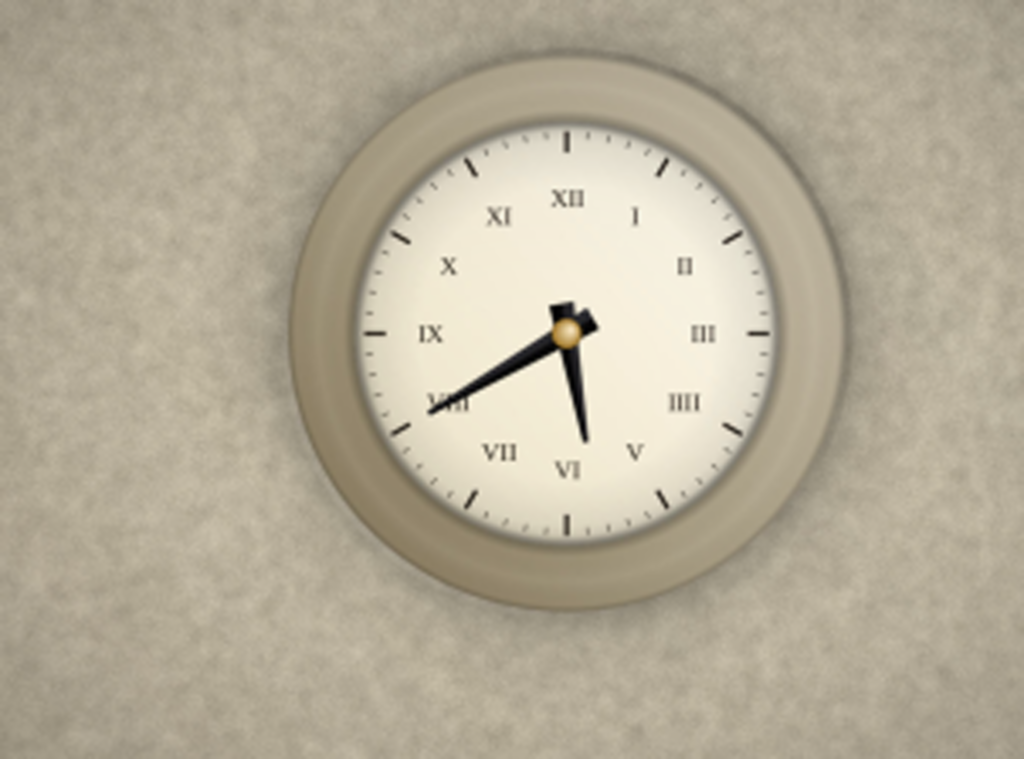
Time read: 5:40
